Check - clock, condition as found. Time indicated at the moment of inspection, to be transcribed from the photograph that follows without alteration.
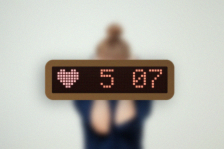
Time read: 5:07
